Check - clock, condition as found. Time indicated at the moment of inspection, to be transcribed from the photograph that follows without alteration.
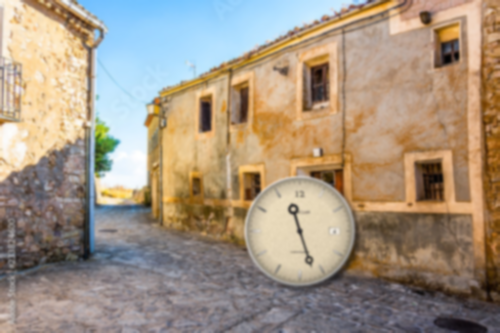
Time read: 11:27
